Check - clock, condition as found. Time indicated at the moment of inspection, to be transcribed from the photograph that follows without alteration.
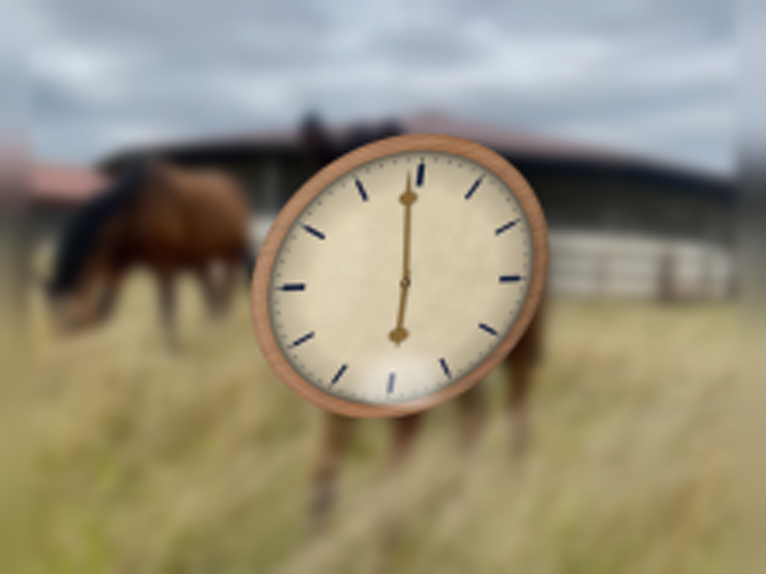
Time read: 5:59
